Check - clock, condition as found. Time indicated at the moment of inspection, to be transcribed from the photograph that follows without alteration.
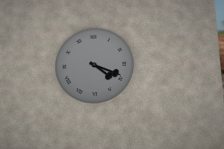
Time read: 4:19
